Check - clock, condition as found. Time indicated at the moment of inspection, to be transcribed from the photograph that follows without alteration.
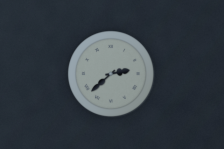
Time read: 2:38
